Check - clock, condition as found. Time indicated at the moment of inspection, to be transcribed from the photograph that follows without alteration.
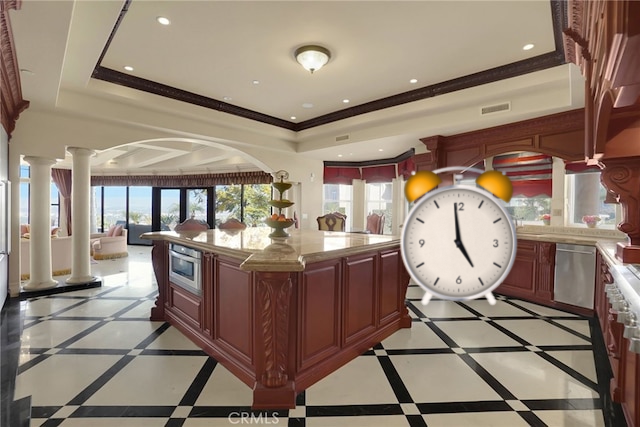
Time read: 4:59
